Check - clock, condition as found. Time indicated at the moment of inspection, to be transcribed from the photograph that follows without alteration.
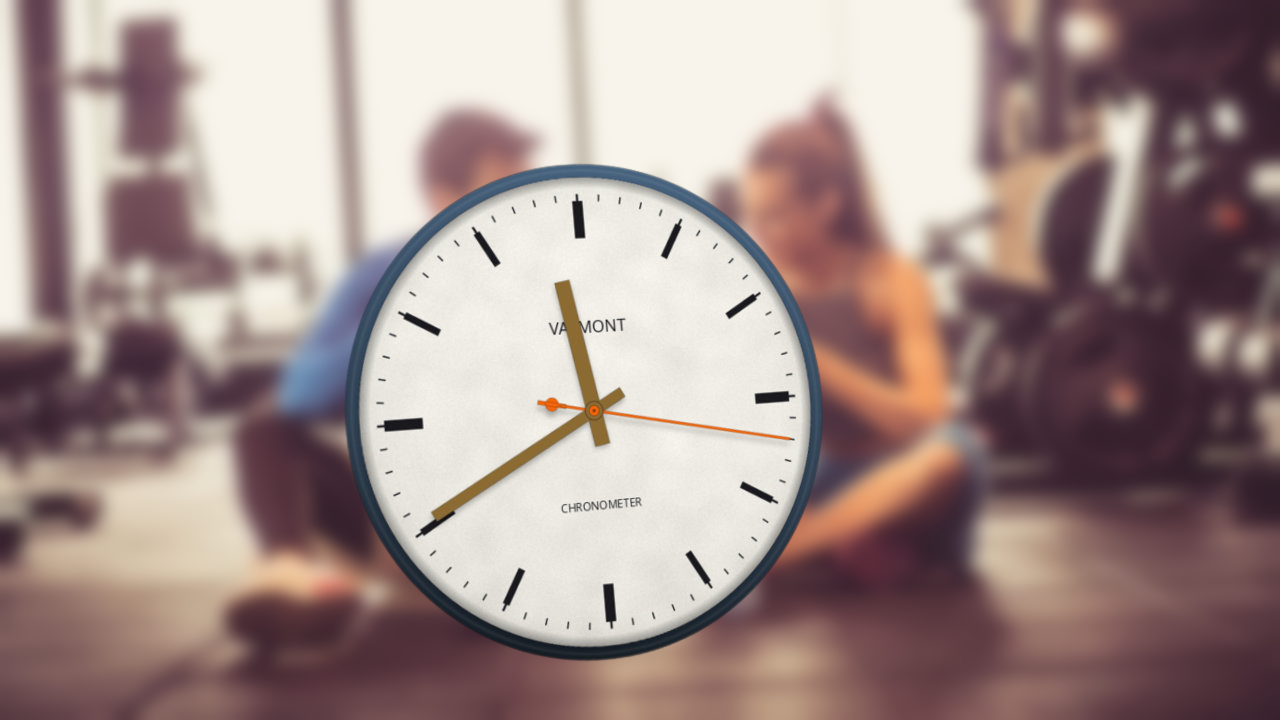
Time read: 11:40:17
